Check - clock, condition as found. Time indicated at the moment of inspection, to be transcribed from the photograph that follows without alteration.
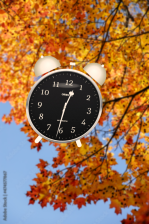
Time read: 12:31
